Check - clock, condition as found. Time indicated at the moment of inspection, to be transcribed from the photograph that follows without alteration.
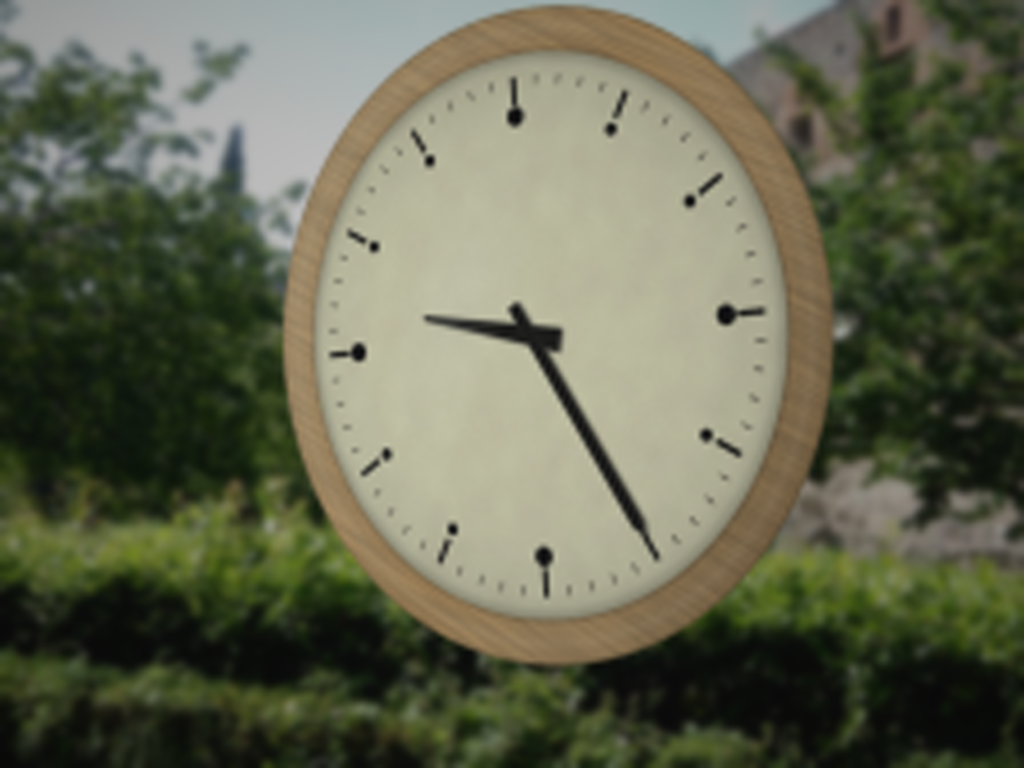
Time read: 9:25
